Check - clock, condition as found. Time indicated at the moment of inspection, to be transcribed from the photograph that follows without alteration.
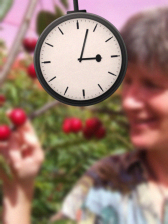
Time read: 3:03
